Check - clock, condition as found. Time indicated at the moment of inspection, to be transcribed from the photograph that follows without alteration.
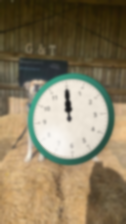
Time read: 12:00
